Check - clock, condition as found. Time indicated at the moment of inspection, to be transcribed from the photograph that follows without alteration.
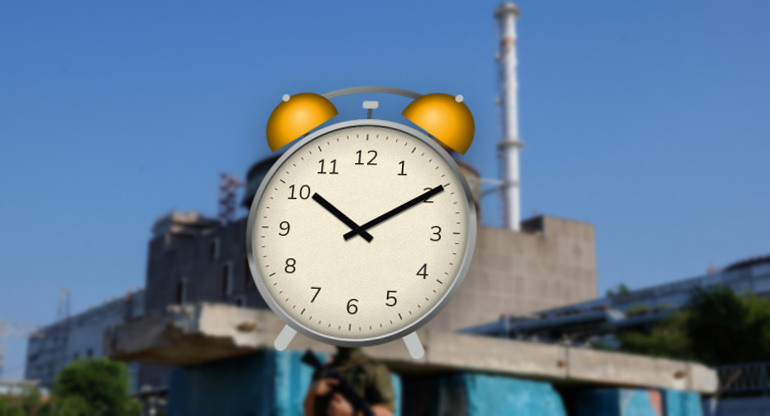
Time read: 10:10
